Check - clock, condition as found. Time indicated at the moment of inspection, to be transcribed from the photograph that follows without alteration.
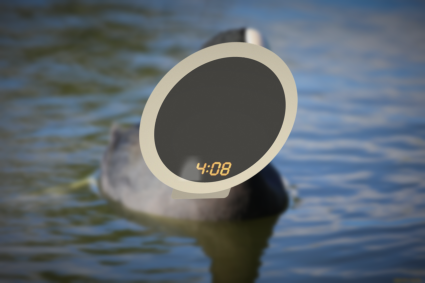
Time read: 4:08
